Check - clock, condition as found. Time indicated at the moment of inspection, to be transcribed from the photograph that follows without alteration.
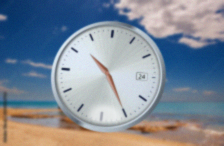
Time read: 10:25
